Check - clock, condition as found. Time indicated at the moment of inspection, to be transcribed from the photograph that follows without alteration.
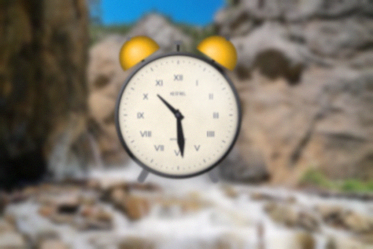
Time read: 10:29
